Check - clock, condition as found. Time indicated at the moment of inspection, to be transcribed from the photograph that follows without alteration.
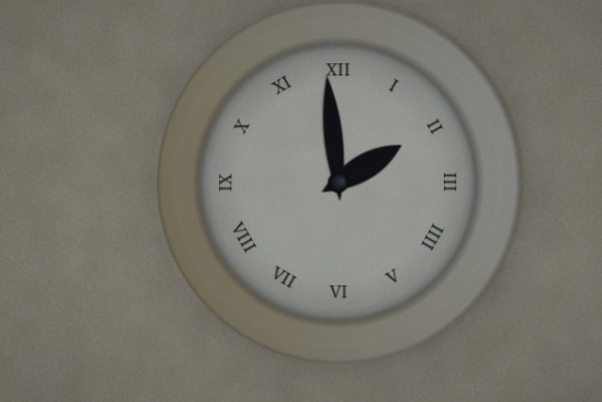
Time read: 1:59
